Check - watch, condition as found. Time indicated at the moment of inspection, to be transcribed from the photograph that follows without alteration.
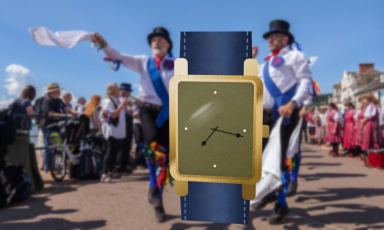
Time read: 7:17
